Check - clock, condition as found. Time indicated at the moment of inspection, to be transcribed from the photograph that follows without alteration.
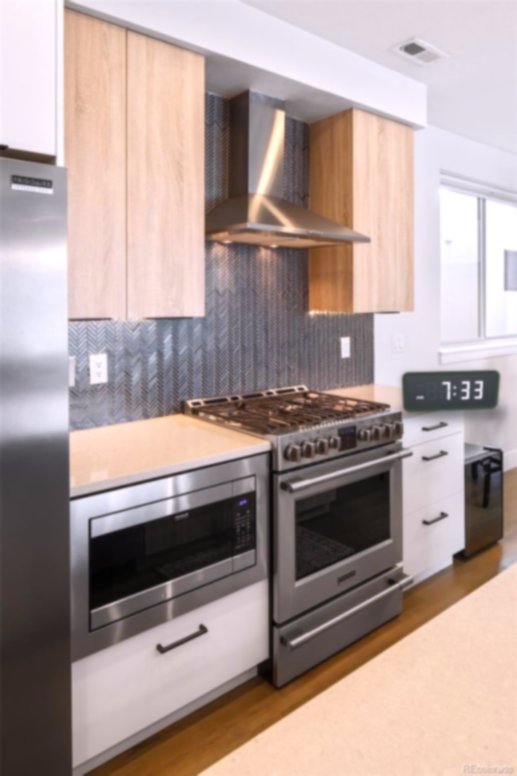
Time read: 7:33
